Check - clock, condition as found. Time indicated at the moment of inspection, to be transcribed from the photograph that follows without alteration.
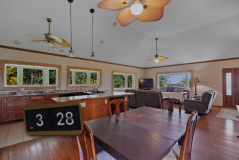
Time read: 3:28
